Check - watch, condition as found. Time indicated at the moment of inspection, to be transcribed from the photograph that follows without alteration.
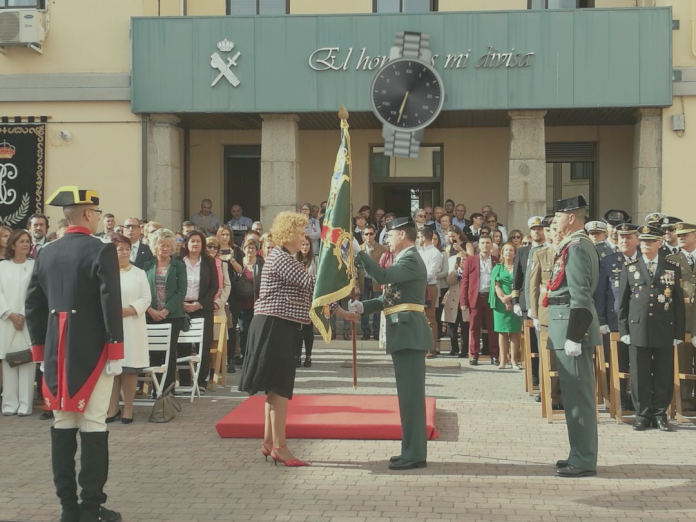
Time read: 6:32
